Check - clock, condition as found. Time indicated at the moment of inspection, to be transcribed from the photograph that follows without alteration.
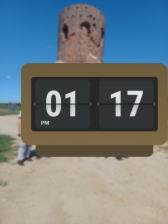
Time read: 1:17
